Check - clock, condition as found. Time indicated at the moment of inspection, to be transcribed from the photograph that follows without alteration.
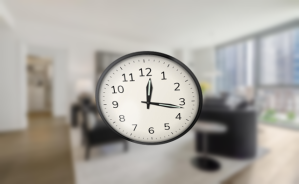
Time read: 12:17
